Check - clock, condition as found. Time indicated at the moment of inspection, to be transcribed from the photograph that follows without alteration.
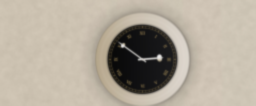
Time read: 2:51
